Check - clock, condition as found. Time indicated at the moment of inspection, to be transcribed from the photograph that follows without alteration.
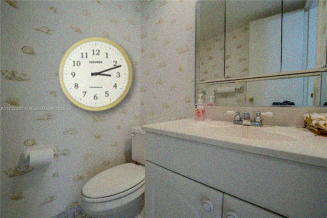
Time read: 3:12
